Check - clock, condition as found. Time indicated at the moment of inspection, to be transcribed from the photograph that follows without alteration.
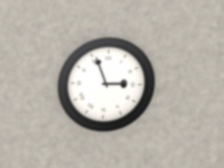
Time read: 2:56
